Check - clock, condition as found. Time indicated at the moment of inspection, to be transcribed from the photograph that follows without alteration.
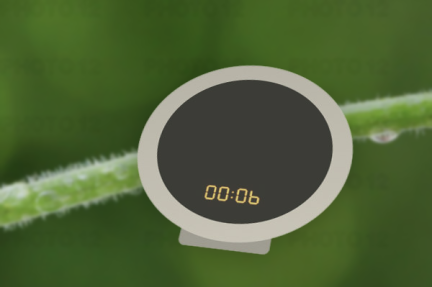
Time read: 0:06
